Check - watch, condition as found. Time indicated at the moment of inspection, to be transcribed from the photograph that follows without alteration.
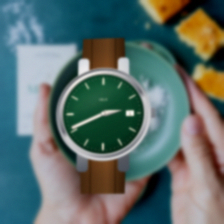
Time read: 2:41
